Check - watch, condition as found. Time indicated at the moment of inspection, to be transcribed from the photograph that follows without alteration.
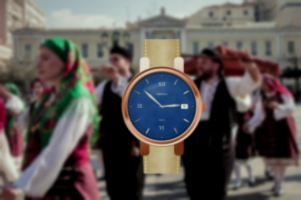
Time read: 2:52
